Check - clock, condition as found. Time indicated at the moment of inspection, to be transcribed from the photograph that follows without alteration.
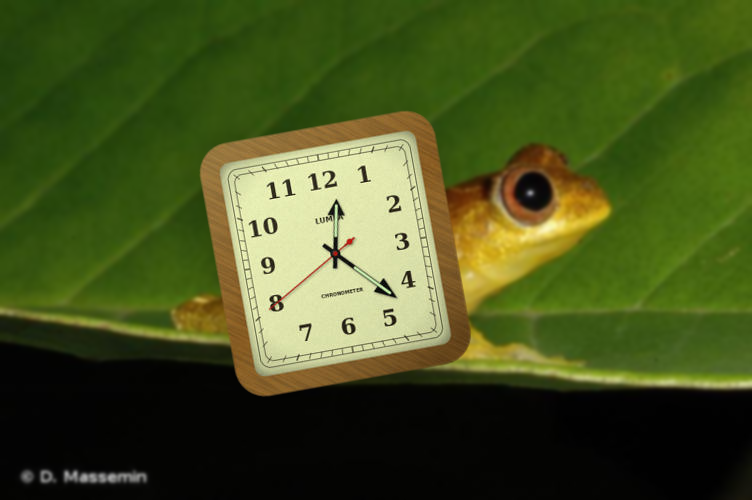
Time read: 12:22:40
